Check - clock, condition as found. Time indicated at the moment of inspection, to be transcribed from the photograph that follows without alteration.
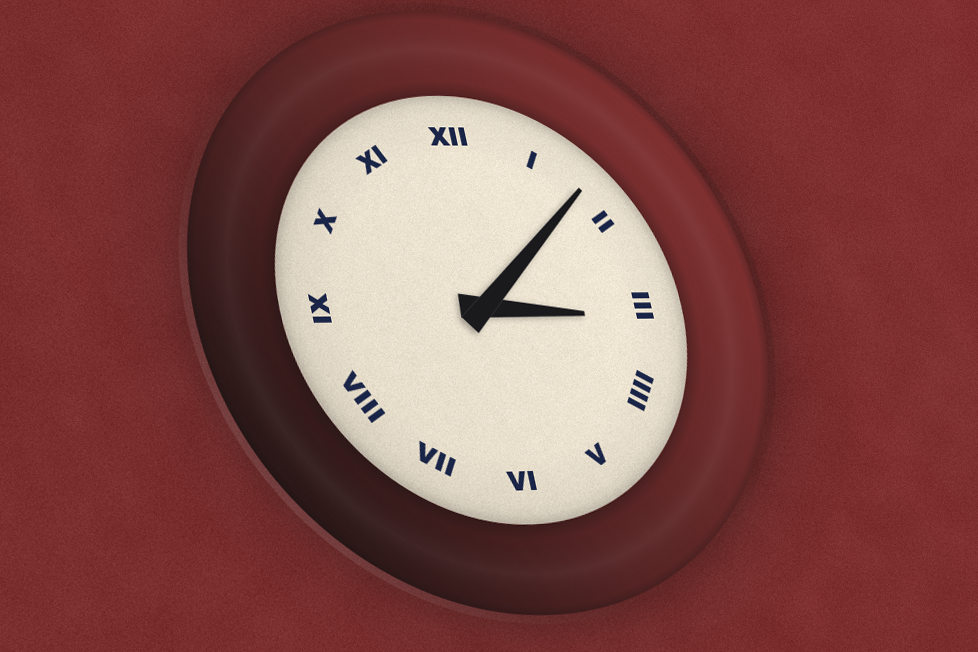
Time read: 3:08
